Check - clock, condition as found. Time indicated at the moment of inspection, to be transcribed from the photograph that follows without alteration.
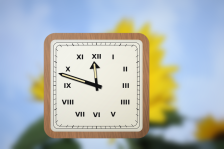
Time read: 11:48
